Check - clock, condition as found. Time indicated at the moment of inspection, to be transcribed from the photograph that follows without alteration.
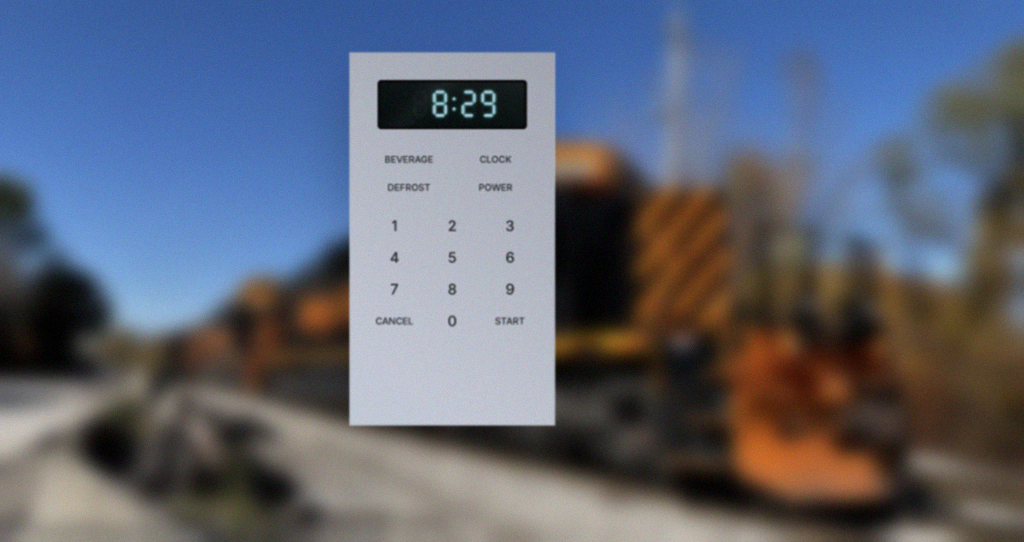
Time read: 8:29
